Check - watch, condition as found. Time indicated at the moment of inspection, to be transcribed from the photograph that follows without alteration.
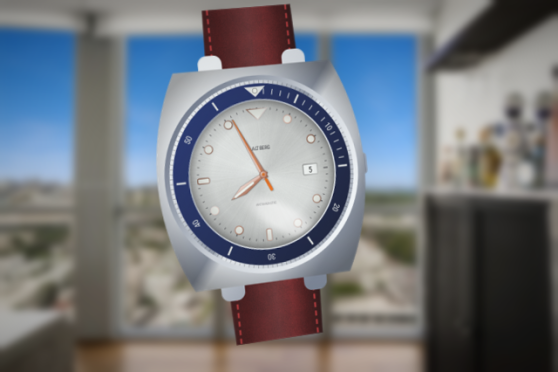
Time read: 7:55:56
